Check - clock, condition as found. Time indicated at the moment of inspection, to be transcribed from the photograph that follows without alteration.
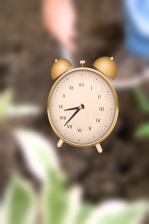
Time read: 8:37
